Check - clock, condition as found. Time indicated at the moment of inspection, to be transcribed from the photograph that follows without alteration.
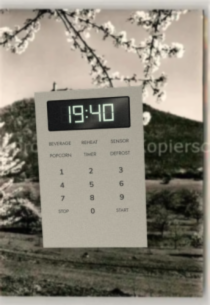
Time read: 19:40
